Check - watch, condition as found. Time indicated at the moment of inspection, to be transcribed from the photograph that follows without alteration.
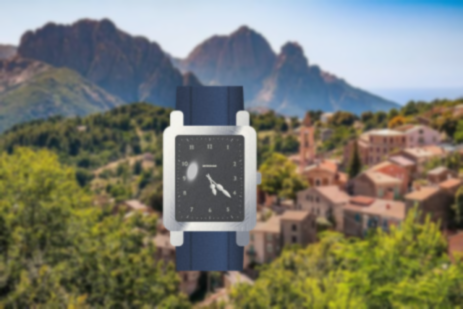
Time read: 5:22
